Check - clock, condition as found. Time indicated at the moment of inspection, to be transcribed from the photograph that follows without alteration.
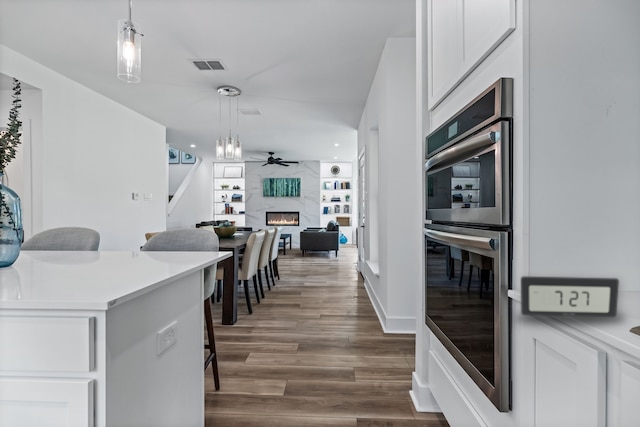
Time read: 7:27
